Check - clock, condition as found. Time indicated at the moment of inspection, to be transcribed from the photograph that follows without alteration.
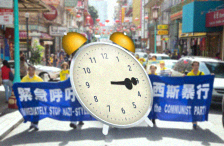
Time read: 3:15
